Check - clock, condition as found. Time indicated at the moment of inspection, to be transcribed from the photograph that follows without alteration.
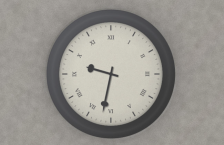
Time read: 9:32
